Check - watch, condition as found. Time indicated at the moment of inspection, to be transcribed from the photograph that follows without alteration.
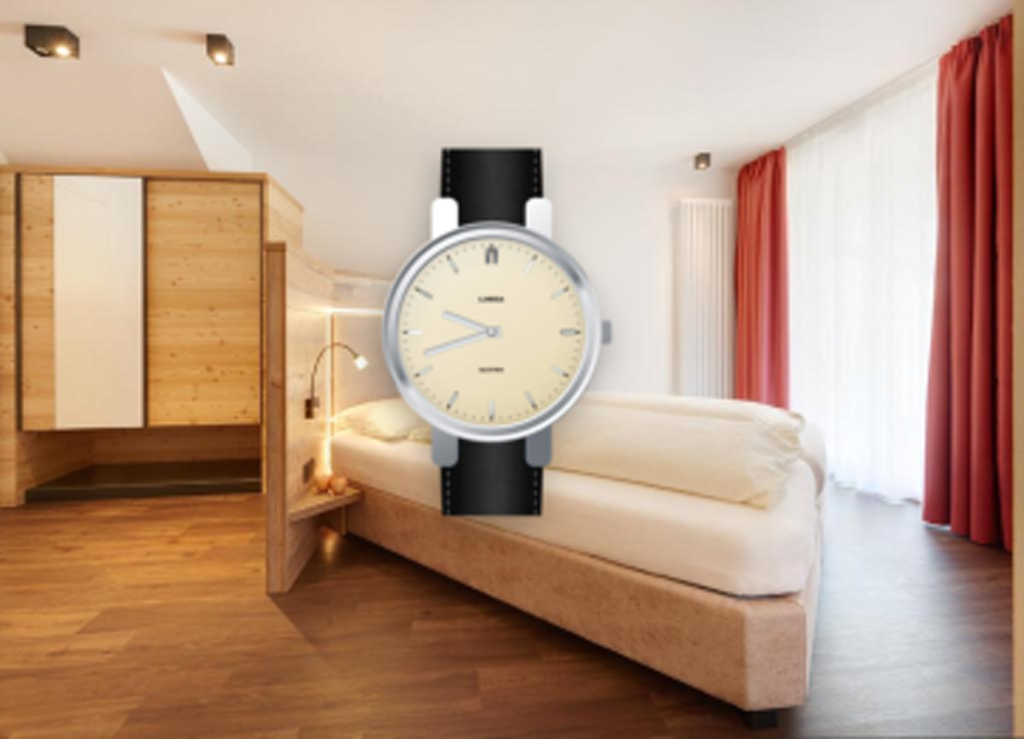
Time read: 9:42
